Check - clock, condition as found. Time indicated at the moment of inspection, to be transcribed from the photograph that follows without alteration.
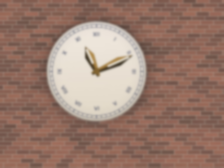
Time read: 11:11
